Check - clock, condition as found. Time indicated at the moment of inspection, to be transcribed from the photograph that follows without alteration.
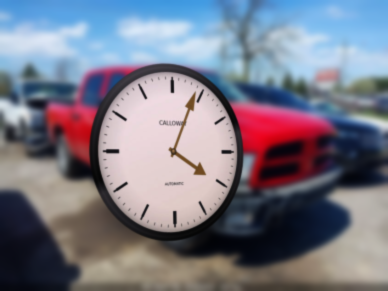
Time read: 4:04
